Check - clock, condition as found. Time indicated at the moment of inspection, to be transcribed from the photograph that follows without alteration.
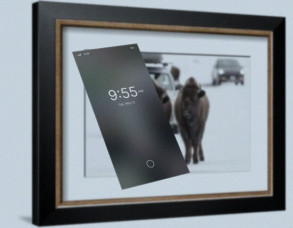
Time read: 9:55
